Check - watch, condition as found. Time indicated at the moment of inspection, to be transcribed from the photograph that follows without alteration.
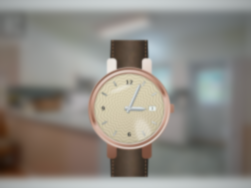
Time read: 3:04
